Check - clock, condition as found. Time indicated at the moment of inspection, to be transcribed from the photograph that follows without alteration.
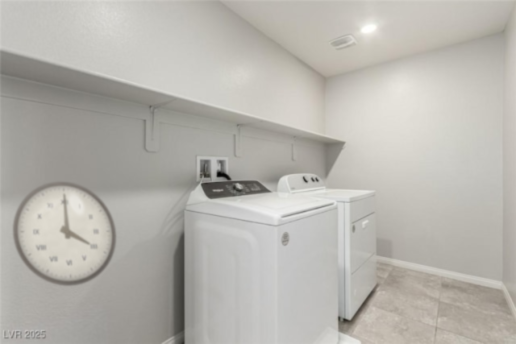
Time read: 4:00
